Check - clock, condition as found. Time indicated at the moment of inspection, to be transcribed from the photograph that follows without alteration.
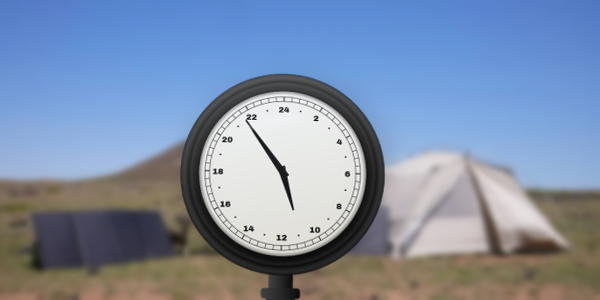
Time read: 10:54
